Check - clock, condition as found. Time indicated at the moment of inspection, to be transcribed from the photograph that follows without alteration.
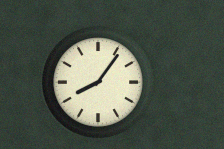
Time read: 8:06
